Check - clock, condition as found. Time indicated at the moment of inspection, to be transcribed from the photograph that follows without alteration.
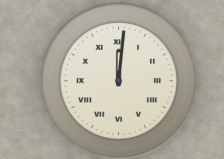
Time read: 12:01
